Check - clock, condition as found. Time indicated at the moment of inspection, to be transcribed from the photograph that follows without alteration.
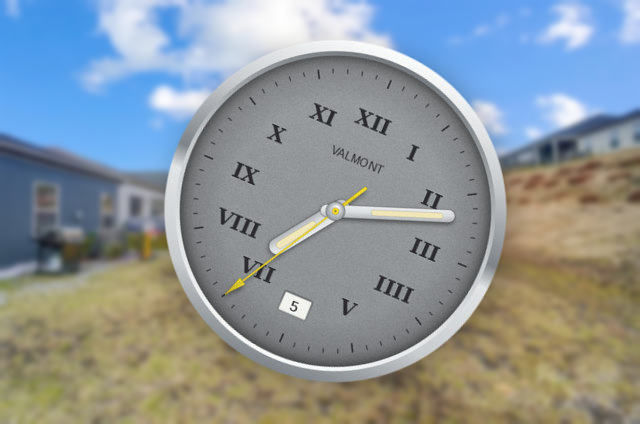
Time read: 7:11:35
